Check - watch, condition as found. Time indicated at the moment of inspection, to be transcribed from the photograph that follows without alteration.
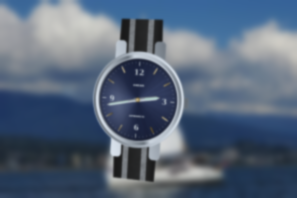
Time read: 2:43
